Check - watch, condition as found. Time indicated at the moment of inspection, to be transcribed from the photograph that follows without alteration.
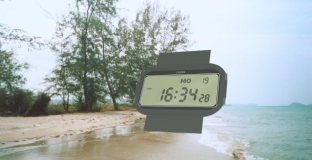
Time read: 16:34:28
